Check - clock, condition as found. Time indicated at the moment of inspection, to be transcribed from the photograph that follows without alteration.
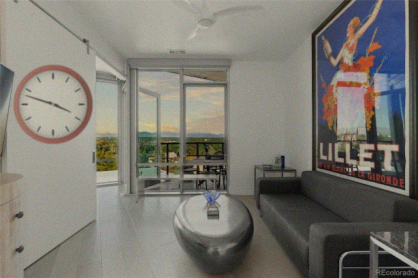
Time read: 3:48
